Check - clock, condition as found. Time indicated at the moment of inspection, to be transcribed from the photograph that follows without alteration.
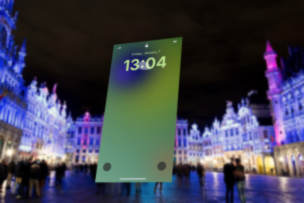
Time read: 13:04
